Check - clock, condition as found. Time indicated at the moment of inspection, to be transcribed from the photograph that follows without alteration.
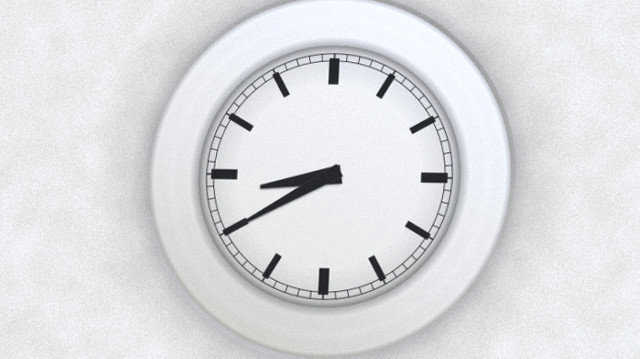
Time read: 8:40
